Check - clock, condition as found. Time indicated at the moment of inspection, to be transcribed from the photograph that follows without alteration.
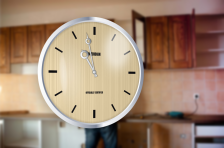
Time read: 10:58
